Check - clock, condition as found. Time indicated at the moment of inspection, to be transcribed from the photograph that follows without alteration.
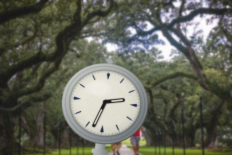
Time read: 2:33
